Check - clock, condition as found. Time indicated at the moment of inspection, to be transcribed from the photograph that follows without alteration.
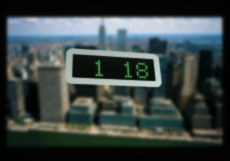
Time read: 1:18
